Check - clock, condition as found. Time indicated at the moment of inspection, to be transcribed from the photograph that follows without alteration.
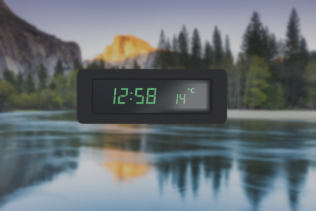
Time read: 12:58
